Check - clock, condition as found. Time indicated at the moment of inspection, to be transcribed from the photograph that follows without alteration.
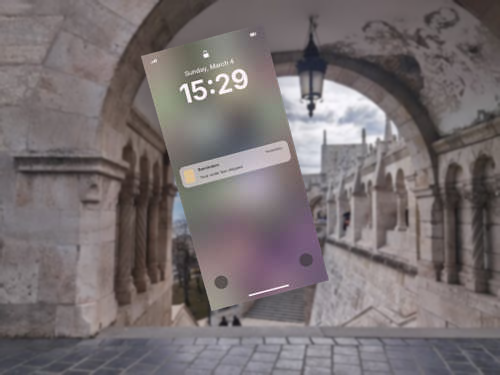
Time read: 15:29
